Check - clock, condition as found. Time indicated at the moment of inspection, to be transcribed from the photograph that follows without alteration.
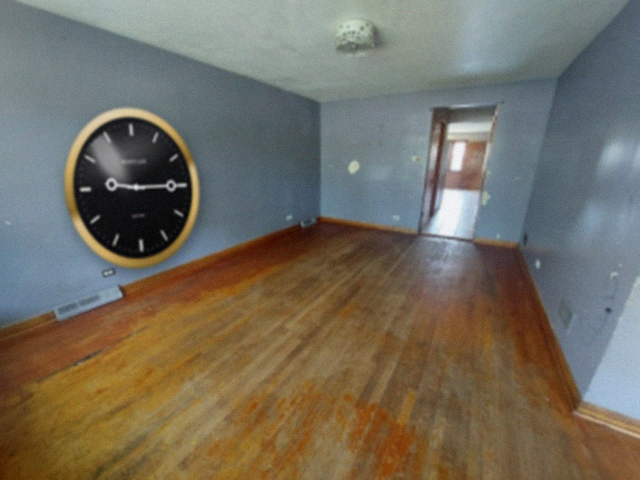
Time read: 9:15
